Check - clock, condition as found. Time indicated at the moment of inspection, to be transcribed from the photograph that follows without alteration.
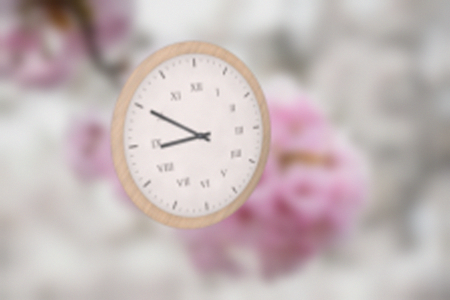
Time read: 8:50
